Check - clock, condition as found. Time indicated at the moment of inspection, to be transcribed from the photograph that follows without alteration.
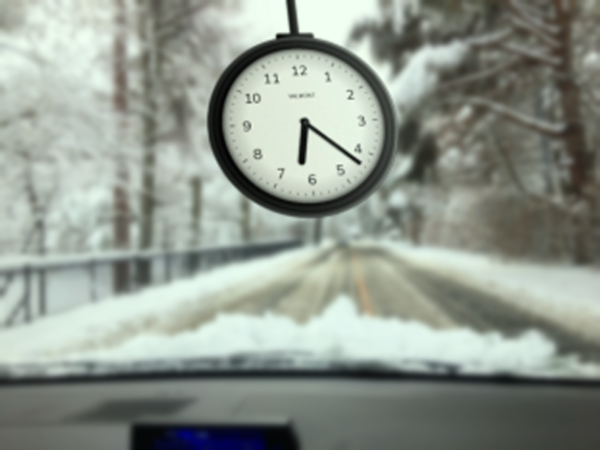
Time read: 6:22
